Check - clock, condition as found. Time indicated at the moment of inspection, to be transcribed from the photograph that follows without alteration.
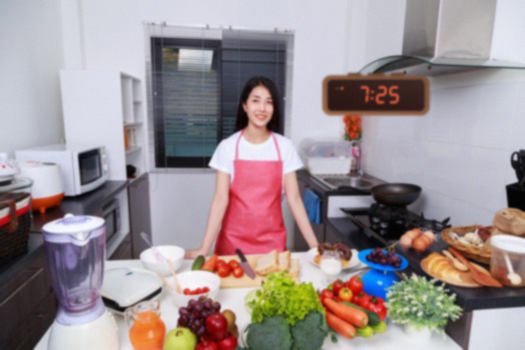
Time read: 7:25
